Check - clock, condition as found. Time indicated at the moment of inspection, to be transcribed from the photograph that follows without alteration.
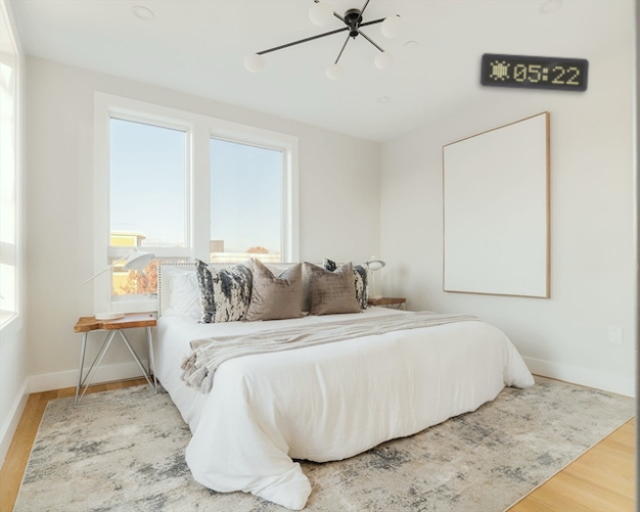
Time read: 5:22
